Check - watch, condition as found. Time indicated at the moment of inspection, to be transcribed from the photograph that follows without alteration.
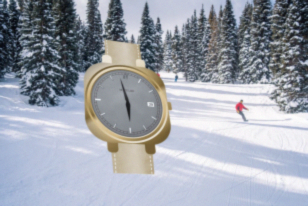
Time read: 5:58
